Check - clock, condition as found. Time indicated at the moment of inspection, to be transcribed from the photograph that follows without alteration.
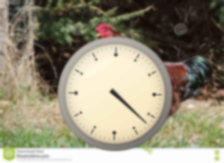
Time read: 4:22
